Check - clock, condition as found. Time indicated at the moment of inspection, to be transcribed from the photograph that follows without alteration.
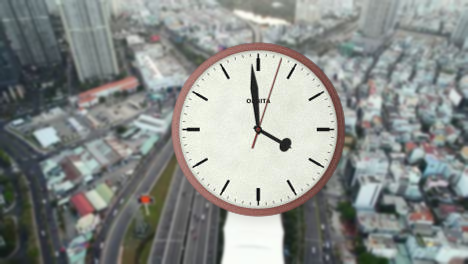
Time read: 3:59:03
